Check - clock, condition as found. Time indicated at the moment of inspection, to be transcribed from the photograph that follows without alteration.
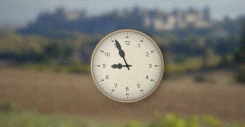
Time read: 8:56
